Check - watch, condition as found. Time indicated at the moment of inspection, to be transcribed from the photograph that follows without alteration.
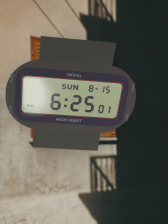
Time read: 6:25:01
